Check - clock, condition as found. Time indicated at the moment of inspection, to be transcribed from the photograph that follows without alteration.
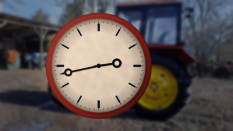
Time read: 2:43
